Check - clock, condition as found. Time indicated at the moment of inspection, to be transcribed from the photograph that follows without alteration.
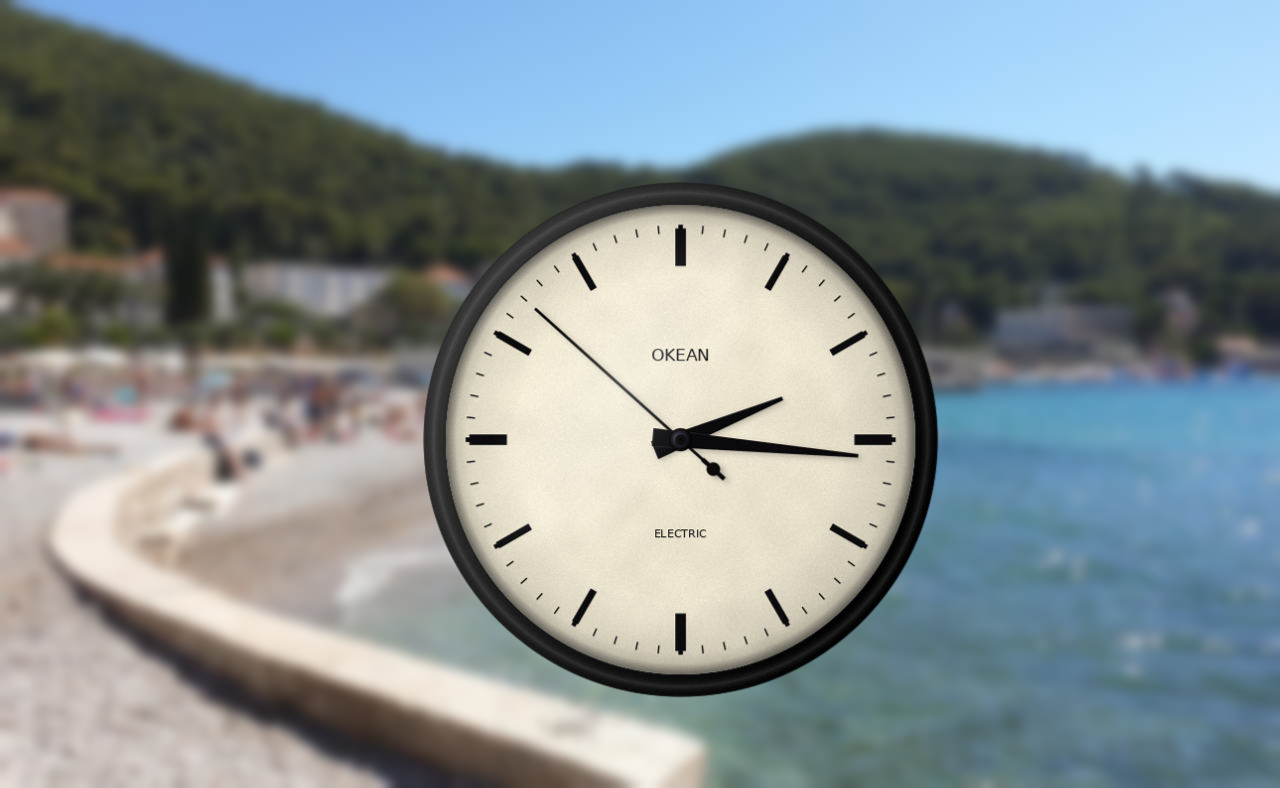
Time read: 2:15:52
